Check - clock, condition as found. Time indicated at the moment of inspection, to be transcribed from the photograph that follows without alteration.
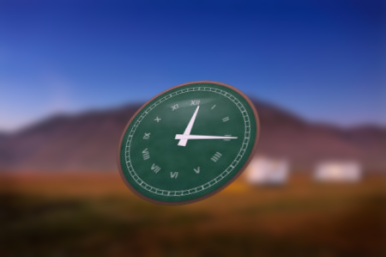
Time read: 12:15
